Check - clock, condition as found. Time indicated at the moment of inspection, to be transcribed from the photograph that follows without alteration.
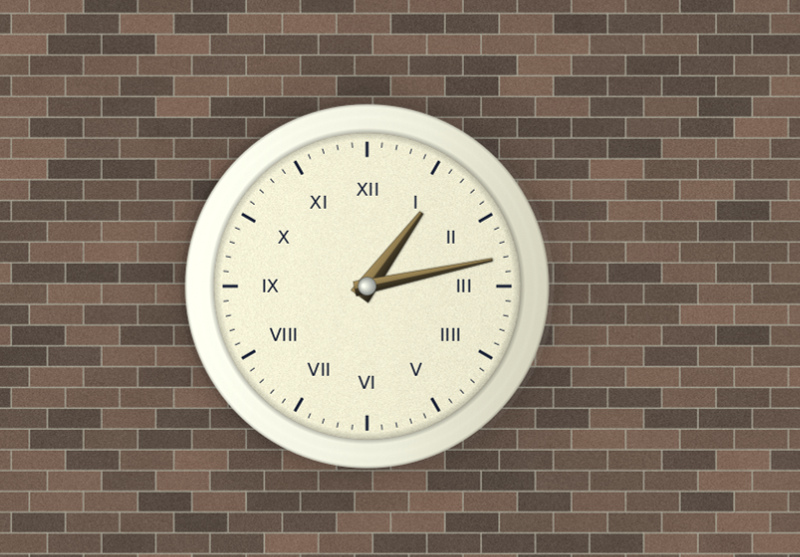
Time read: 1:13
